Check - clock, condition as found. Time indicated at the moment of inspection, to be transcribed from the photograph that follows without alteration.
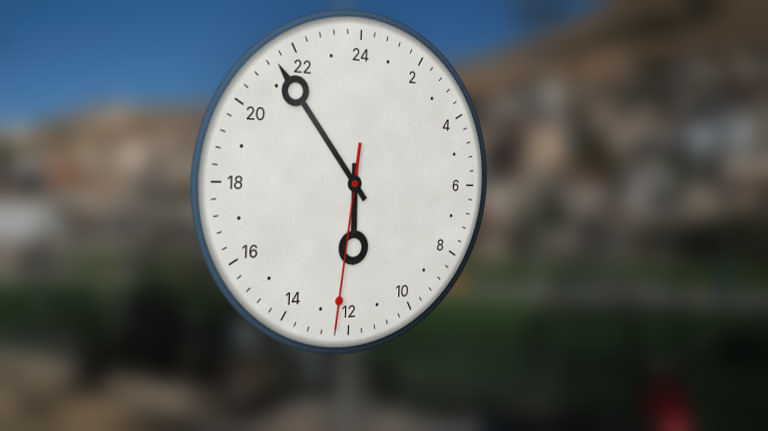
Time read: 11:53:31
